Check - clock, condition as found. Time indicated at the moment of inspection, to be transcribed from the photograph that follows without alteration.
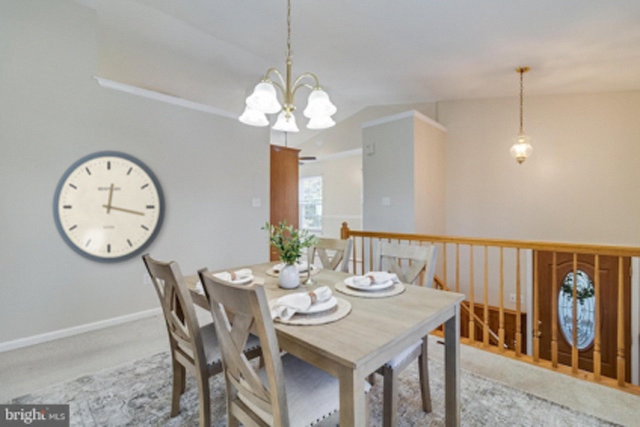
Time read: 12:17
